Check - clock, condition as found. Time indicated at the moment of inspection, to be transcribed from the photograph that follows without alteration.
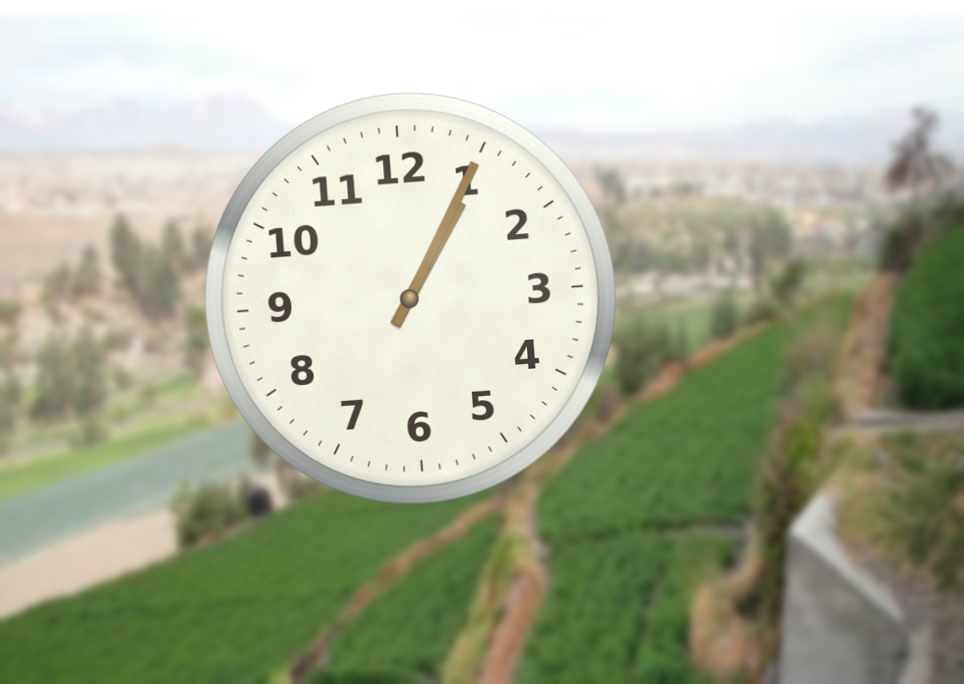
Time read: 1:05
